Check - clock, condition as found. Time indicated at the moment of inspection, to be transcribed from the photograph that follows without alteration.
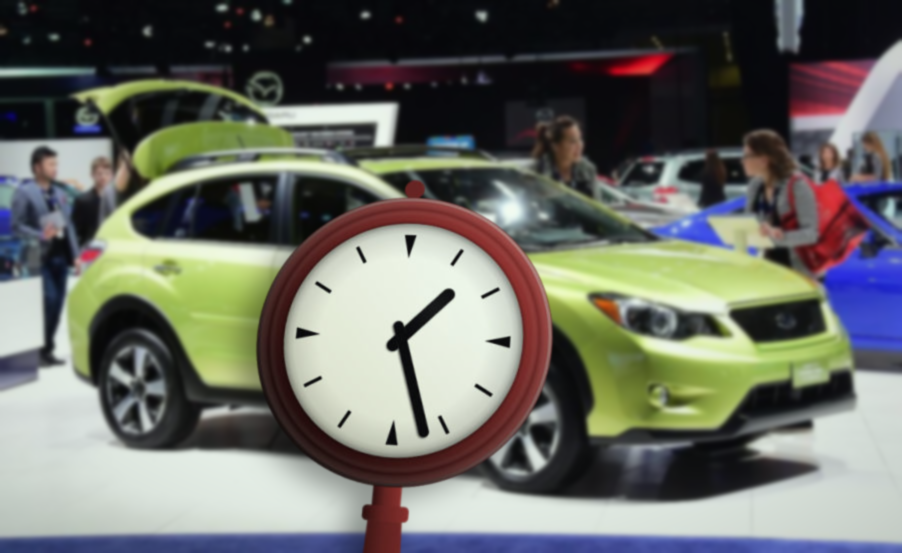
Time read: 1:27
